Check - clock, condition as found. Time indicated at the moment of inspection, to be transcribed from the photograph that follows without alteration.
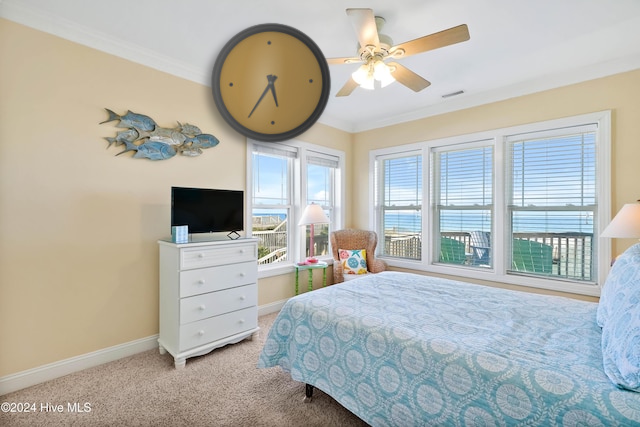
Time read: 5:36
